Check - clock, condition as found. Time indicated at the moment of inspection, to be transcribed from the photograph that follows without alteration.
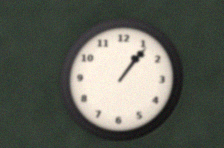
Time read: 1:06
